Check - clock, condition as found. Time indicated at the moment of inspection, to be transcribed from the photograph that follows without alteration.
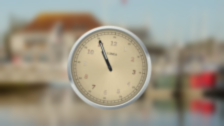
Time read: 10:55
